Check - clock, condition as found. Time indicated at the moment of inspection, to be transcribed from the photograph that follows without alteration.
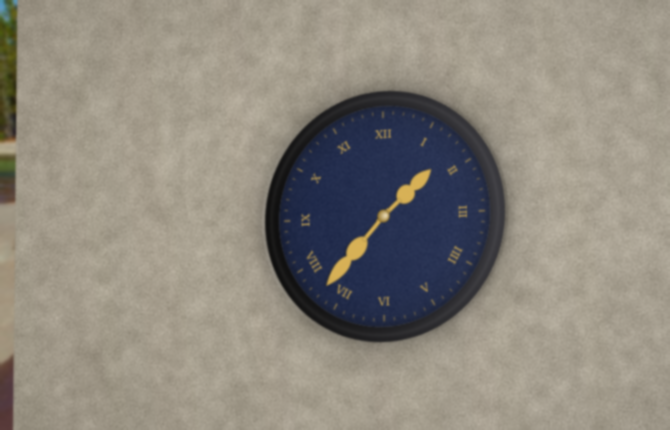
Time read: 1:37
